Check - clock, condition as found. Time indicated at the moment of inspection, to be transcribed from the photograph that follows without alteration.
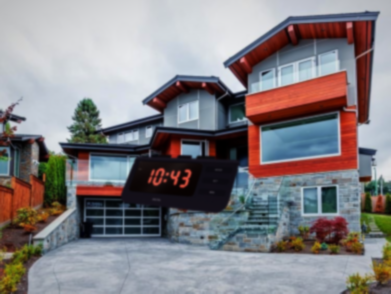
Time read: 10:43
